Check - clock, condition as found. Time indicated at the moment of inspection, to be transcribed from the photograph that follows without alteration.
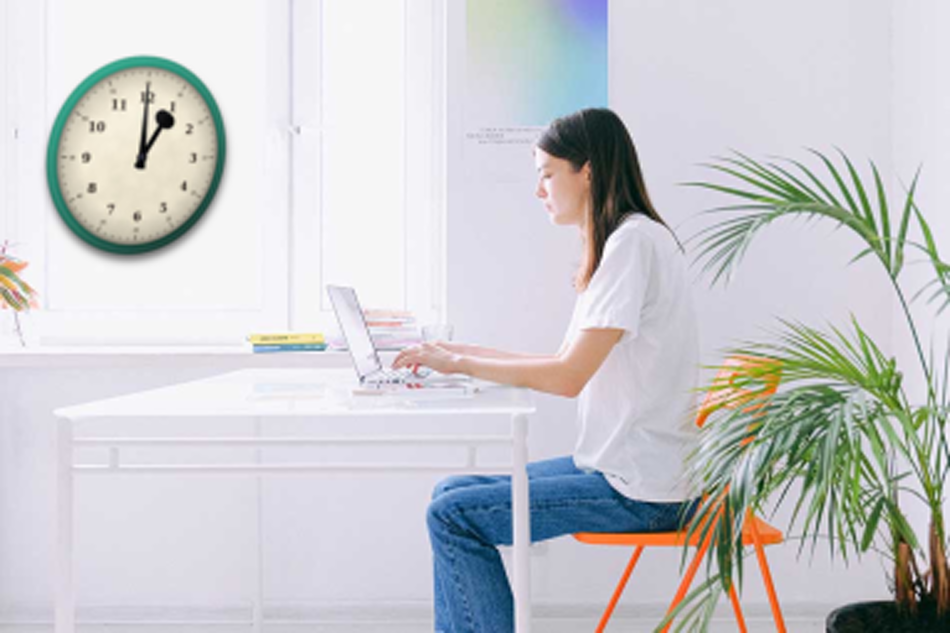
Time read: 1:00
